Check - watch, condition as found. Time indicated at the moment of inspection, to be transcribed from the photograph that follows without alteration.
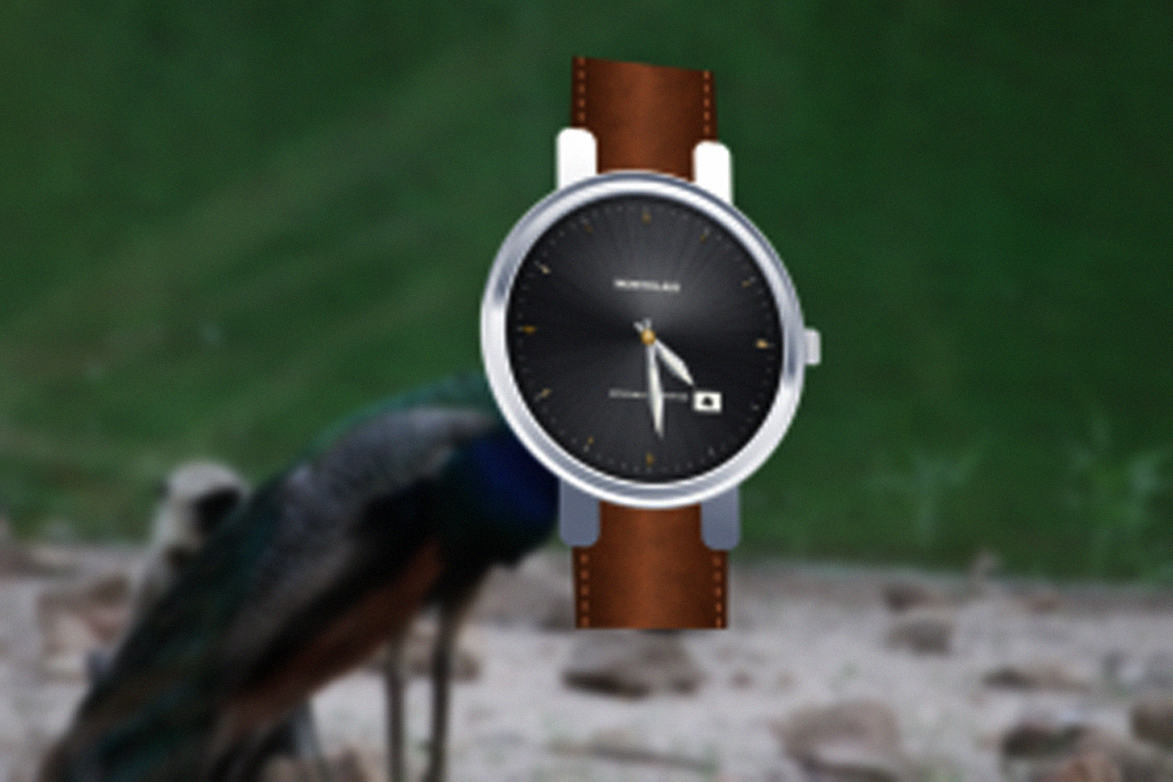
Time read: 4:29
